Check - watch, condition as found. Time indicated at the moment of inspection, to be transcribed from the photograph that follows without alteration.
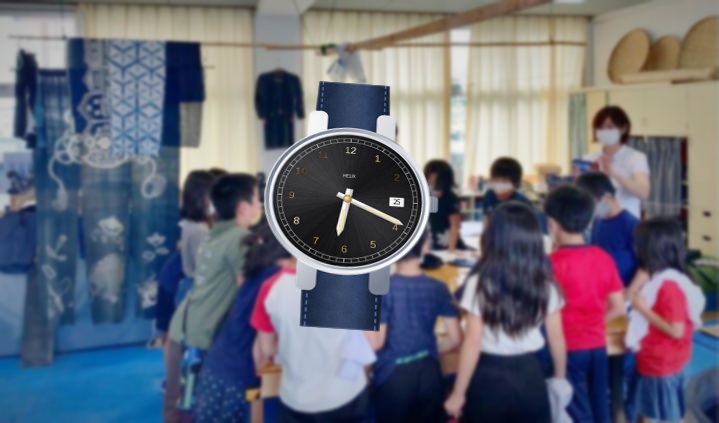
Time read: 6:19
